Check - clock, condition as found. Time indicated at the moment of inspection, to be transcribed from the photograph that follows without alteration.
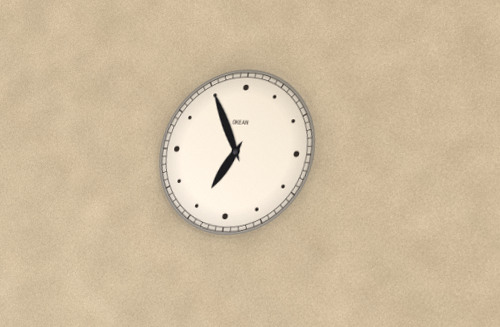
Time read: 6:55
